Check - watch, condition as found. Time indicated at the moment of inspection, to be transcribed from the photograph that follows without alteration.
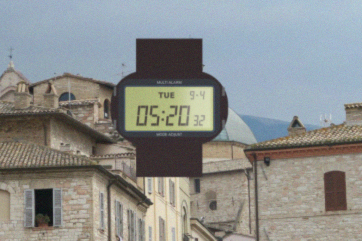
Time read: 5:20:32
